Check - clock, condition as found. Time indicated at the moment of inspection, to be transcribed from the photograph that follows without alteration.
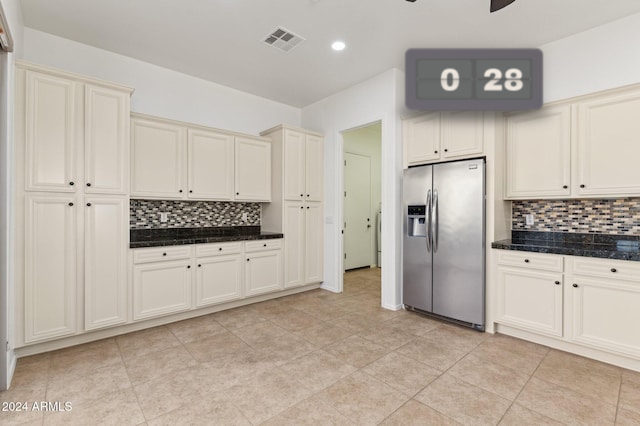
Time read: 0:28
